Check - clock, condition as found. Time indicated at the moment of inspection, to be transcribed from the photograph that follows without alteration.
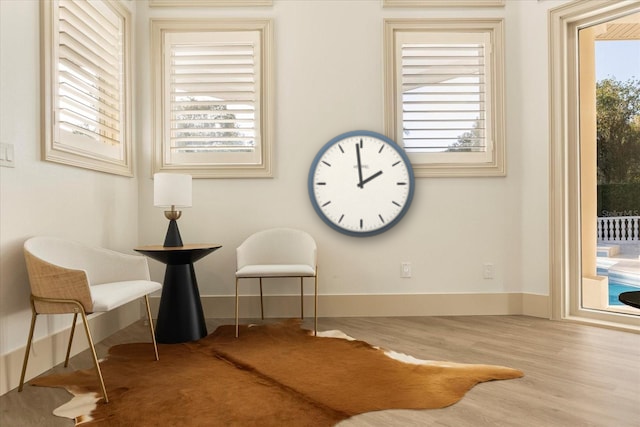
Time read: 1:59
